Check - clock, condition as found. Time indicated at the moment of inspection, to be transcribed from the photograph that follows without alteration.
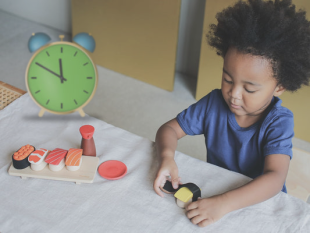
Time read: 11:50
